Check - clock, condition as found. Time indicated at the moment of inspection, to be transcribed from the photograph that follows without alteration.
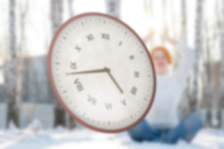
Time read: 4:43
